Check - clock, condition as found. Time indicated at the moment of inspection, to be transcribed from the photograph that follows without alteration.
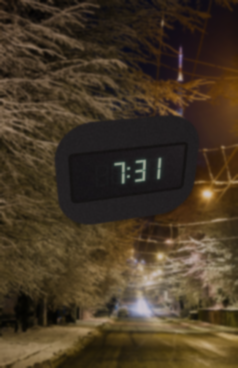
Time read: 7:31
